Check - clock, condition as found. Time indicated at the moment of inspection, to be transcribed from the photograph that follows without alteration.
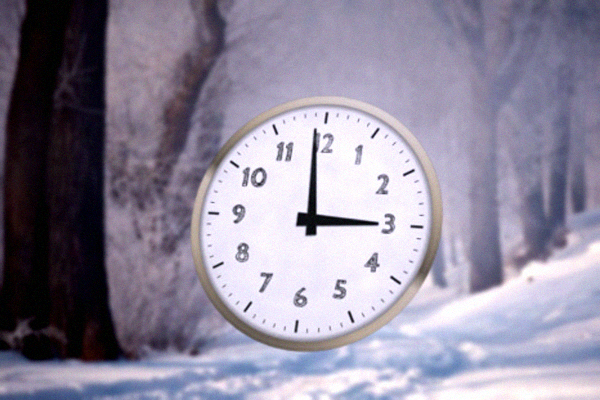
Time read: 2:59
